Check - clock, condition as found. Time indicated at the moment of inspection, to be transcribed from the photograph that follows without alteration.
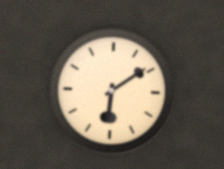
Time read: 6:09
